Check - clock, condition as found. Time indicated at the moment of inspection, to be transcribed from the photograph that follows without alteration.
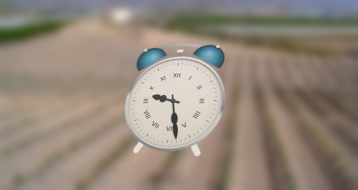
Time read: 9:28
